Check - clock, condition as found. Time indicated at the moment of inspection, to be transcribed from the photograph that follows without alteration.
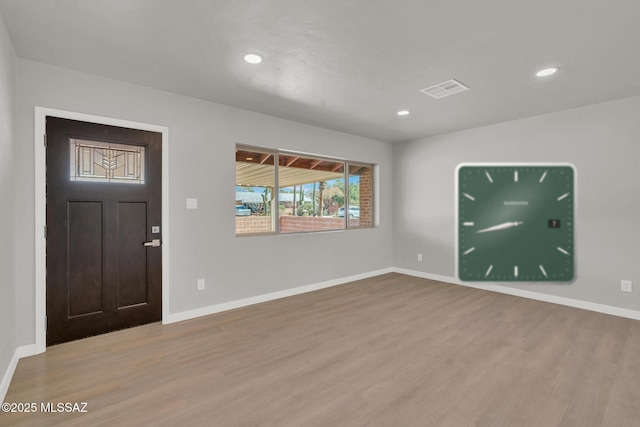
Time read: 8:43
